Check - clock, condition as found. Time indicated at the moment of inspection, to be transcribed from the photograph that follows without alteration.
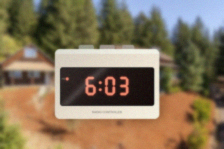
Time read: 6:03
